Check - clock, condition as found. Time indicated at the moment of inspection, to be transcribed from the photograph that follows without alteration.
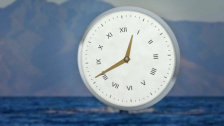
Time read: 12:41
